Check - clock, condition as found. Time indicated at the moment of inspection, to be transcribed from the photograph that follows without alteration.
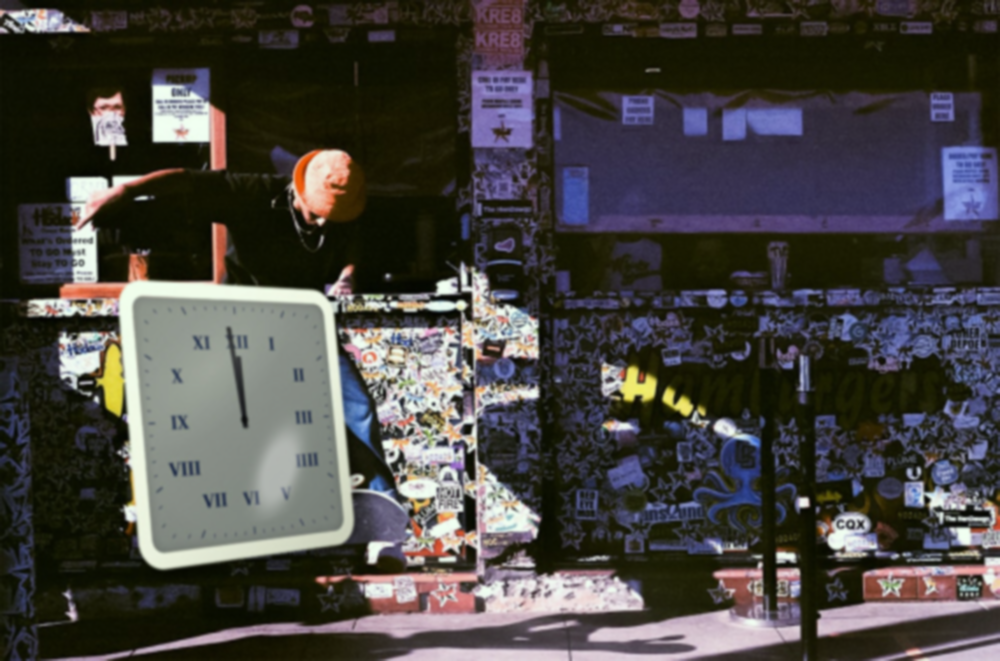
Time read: 11:59
